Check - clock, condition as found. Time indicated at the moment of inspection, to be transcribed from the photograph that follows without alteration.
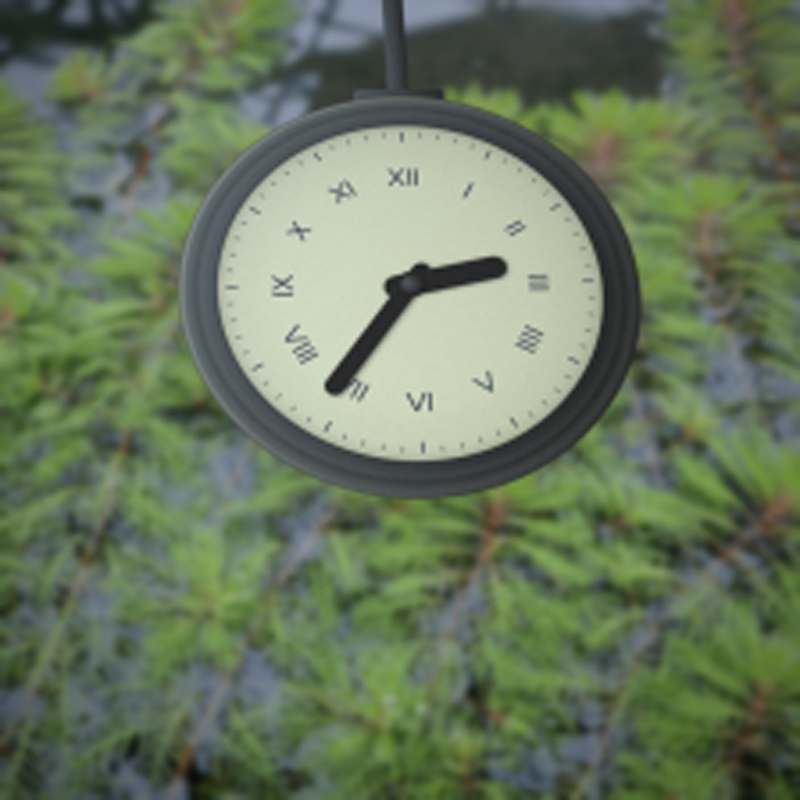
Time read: 2:36
